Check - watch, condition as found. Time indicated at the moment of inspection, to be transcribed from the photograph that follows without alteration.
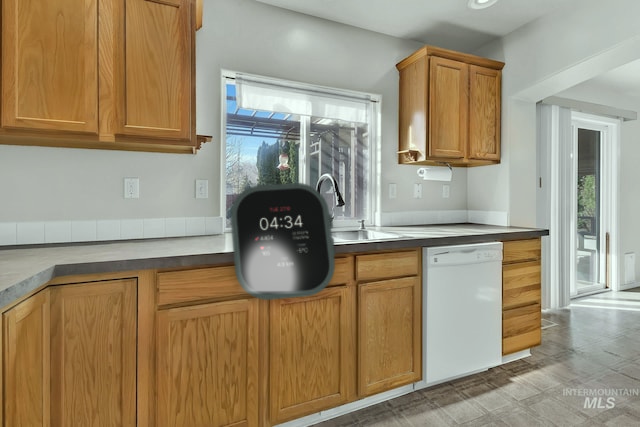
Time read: 4:34
